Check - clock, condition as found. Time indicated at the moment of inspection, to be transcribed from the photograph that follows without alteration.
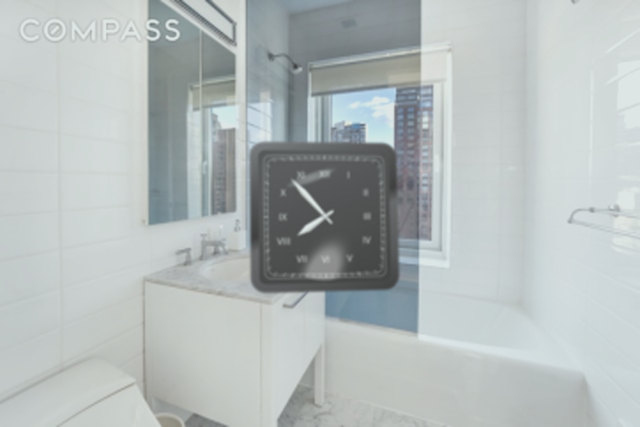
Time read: 7:53
